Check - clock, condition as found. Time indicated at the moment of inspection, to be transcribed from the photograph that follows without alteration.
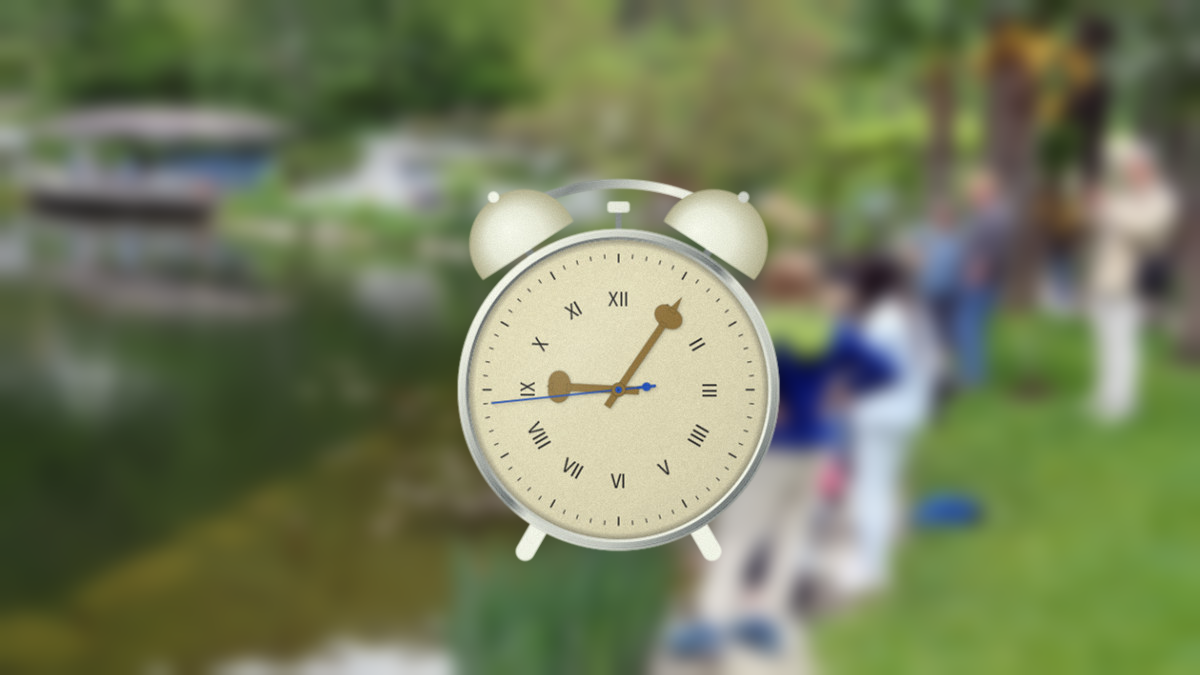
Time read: 9:05:44
